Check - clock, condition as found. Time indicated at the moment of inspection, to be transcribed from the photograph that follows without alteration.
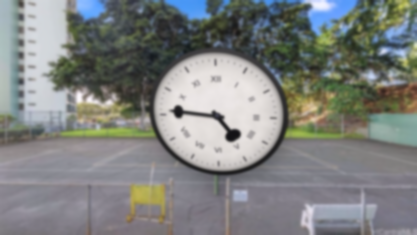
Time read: 4:46
